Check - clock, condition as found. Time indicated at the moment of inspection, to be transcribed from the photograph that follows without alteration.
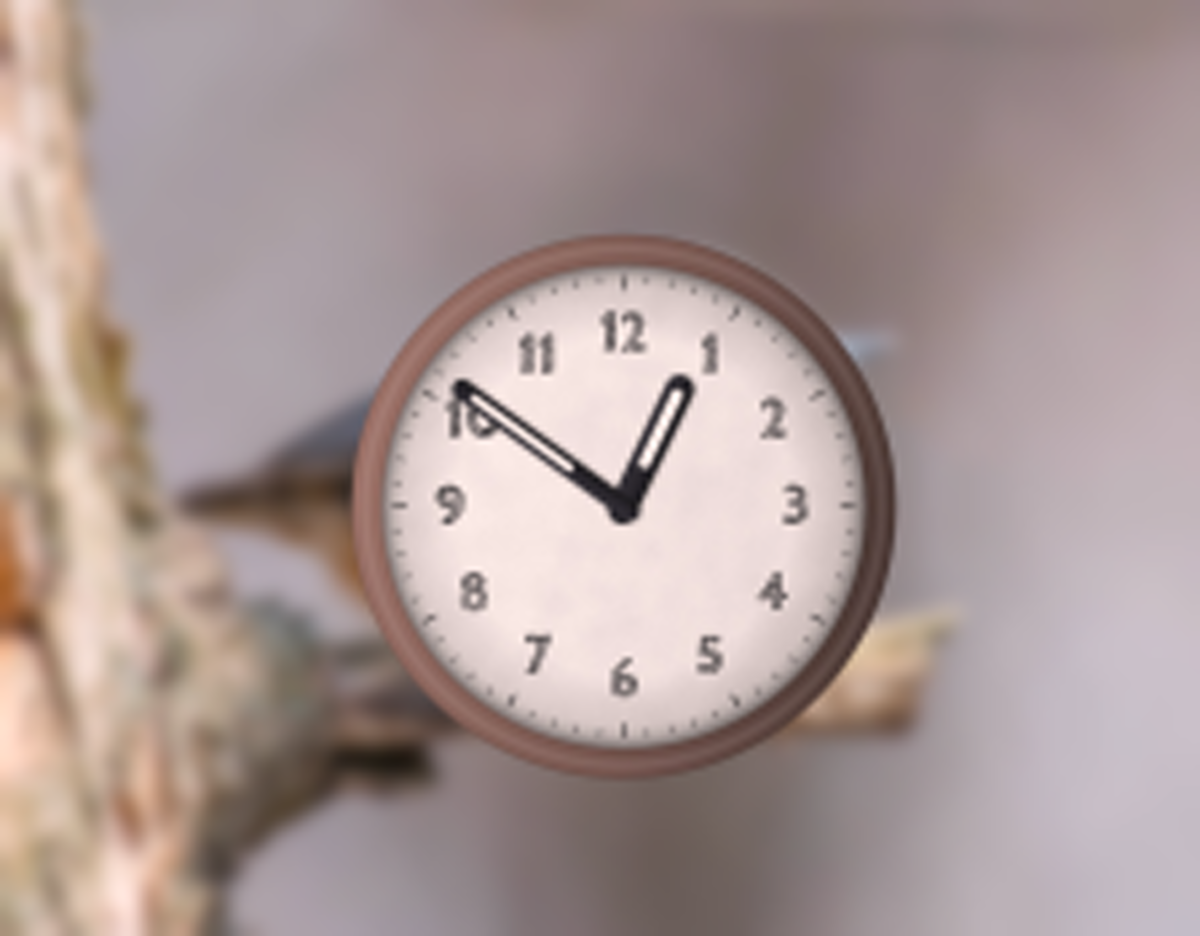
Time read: 12:51
